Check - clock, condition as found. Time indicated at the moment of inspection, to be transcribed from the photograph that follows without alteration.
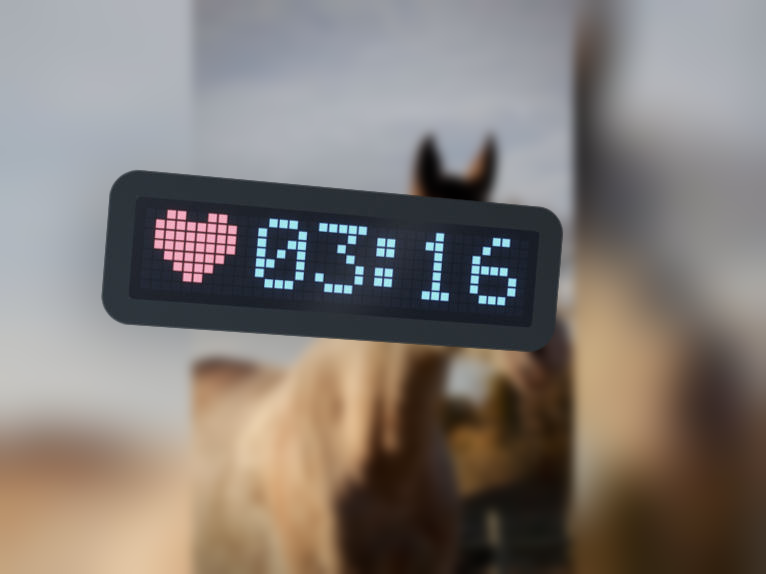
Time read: 3:16
